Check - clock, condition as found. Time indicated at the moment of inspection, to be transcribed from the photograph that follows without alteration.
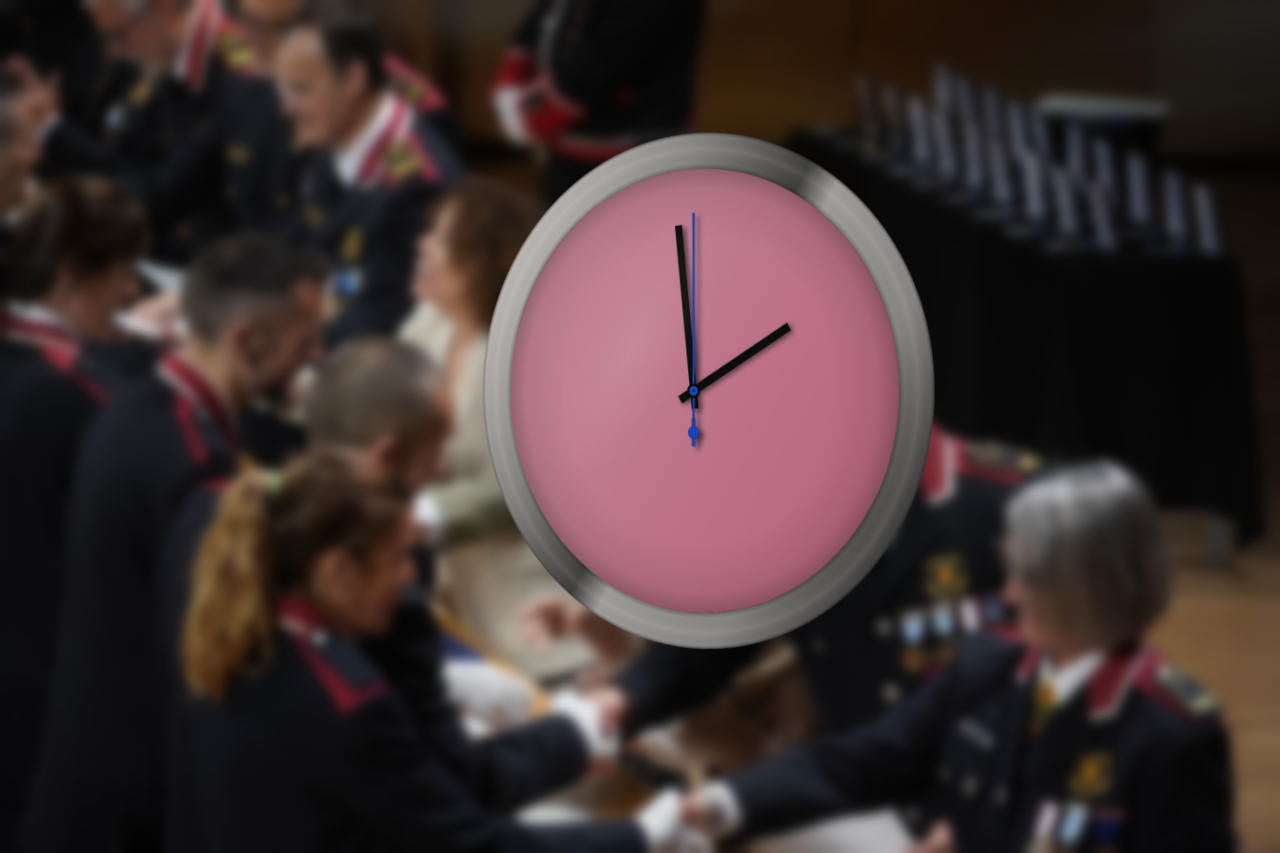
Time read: 1:59:00
